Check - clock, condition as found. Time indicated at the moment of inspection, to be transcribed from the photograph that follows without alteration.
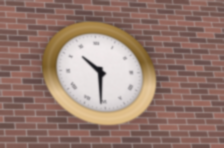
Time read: 10:31
